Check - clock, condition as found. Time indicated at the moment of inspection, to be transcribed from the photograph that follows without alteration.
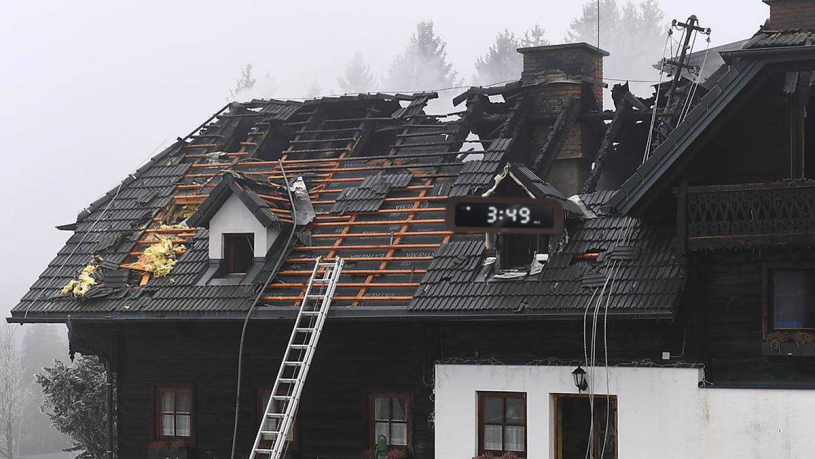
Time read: 3:49
